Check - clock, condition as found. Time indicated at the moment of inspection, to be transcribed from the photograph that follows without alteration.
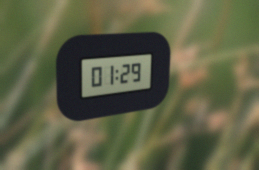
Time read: 1:29
